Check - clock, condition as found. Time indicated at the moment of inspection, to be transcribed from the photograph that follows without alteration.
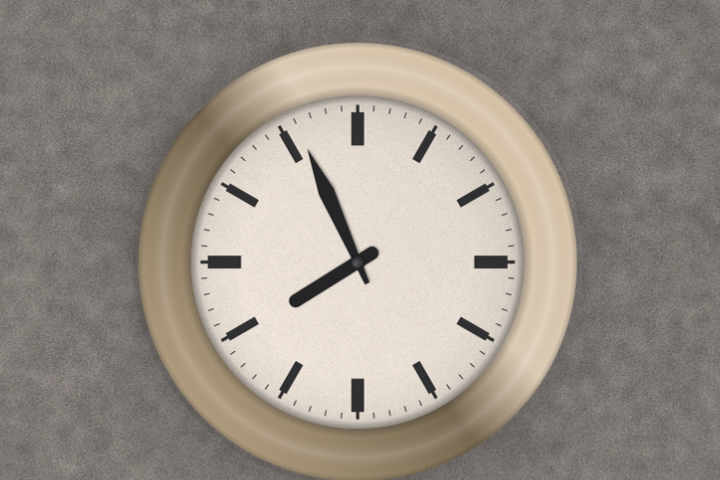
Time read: 7:56
